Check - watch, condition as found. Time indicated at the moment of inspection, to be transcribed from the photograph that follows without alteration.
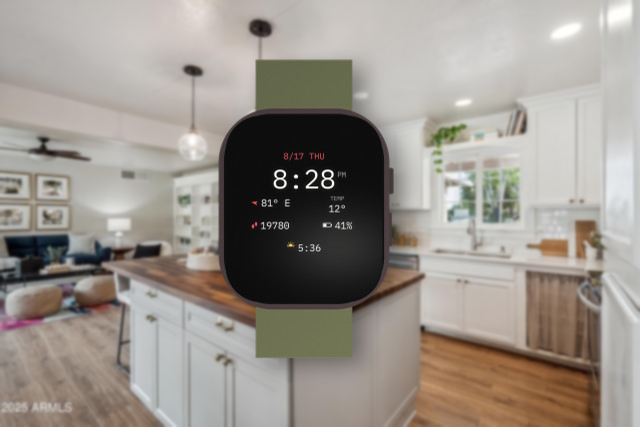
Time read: 8:28
